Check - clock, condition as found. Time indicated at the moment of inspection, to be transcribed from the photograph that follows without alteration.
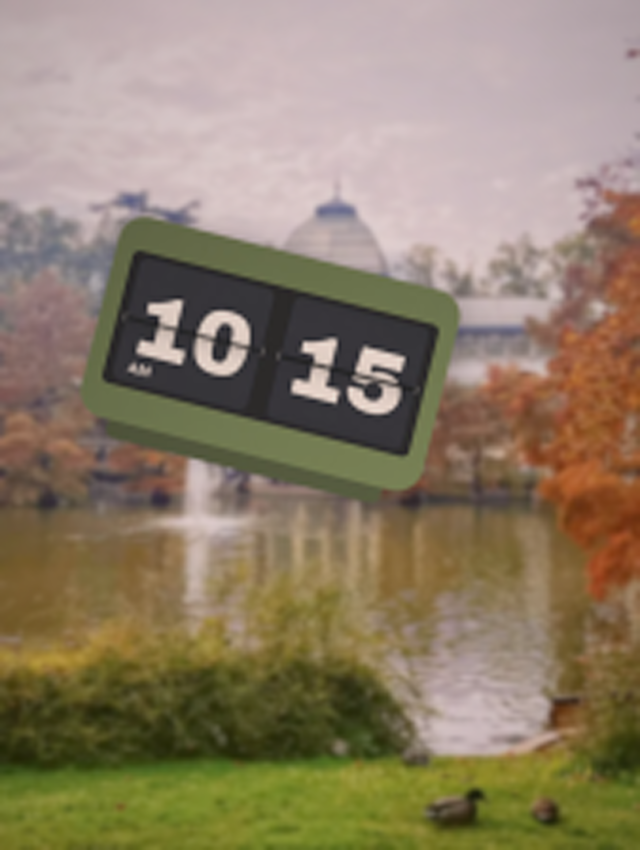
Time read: 10:15
